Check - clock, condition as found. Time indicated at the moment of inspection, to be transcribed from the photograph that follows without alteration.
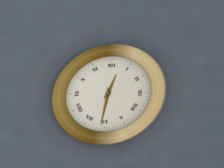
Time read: 12:31
